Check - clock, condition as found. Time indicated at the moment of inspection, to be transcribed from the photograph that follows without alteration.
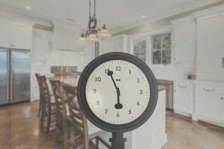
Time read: 5:56
